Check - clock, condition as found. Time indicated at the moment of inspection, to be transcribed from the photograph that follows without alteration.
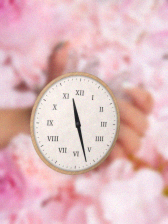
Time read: 11:27
